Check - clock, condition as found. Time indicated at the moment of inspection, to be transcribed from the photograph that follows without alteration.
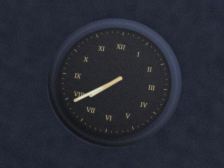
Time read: 7:39
